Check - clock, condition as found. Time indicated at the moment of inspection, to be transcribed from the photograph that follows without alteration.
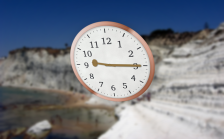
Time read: 9:15
